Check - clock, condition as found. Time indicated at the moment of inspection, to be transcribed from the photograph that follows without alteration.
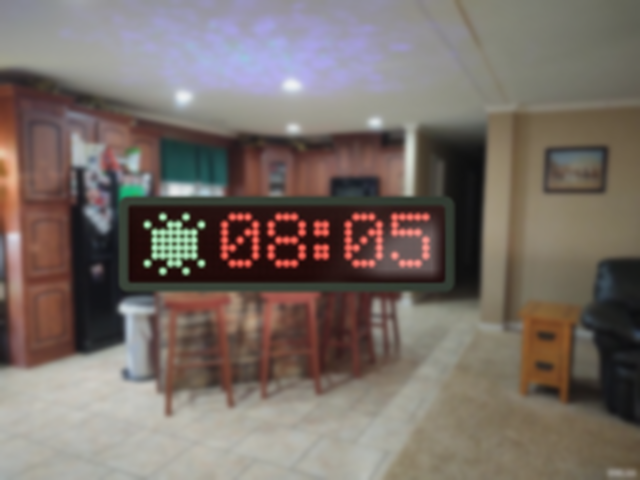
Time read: 8:05
